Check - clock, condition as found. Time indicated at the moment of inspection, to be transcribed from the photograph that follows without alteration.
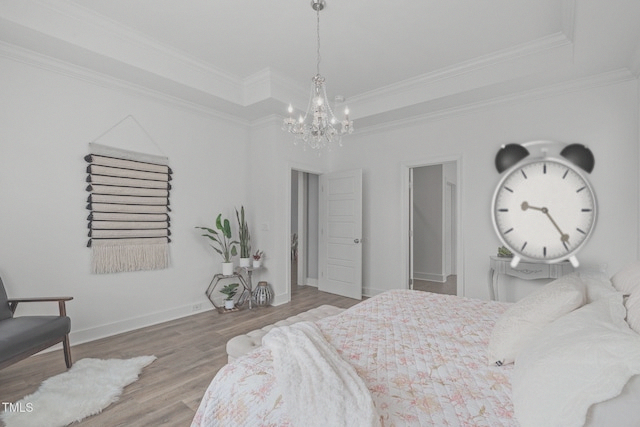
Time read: 9:24
